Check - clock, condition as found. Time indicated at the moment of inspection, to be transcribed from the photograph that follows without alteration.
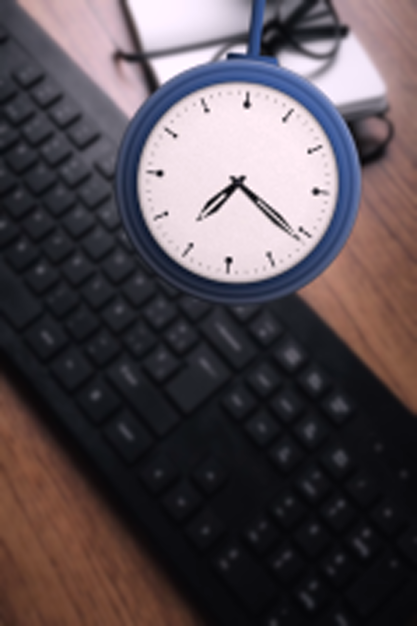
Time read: 7:21
